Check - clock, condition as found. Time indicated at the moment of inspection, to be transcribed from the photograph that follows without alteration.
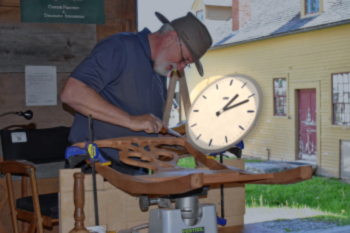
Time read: 1:11
